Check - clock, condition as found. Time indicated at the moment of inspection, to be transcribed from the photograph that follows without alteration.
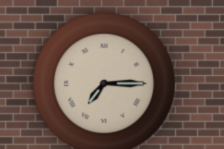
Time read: 7:15
